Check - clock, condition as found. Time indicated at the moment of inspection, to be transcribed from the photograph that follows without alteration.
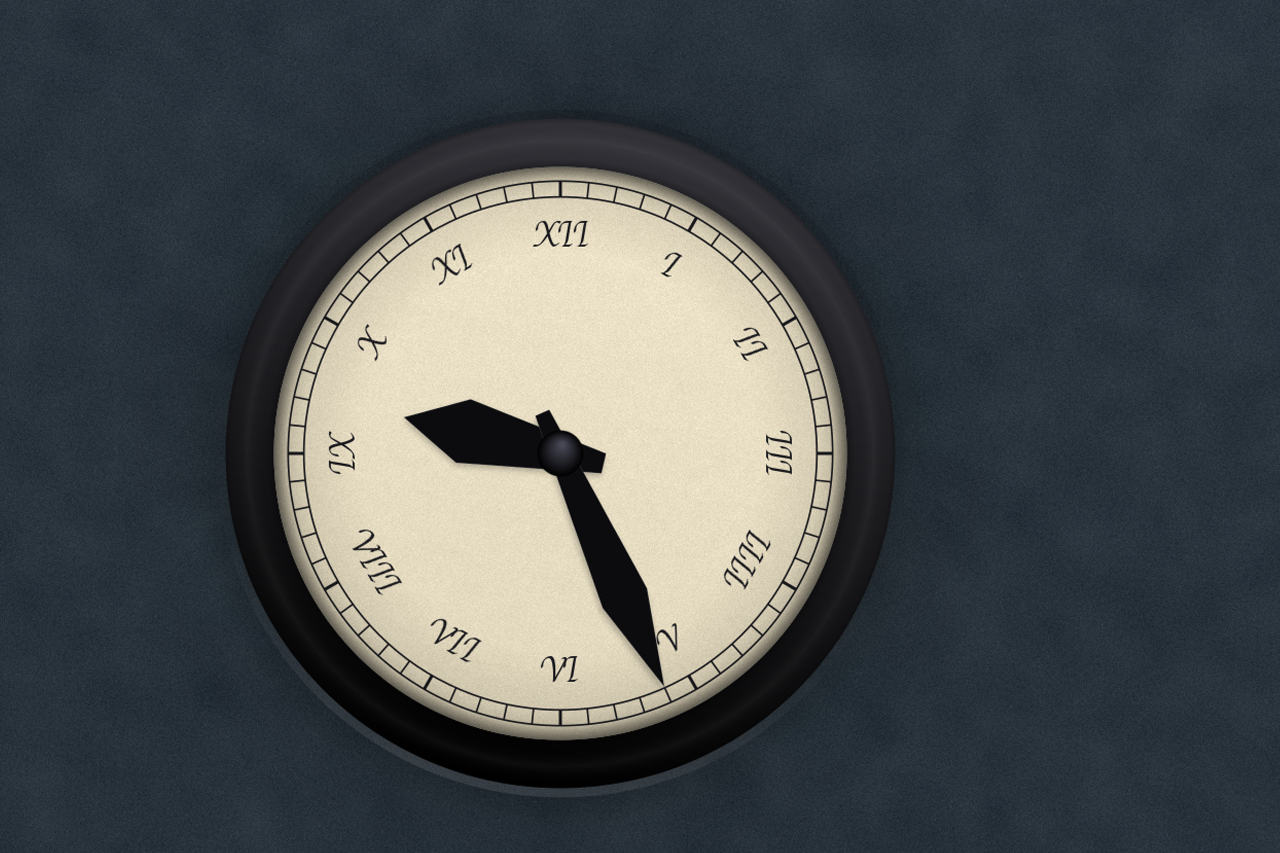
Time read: 9:26
